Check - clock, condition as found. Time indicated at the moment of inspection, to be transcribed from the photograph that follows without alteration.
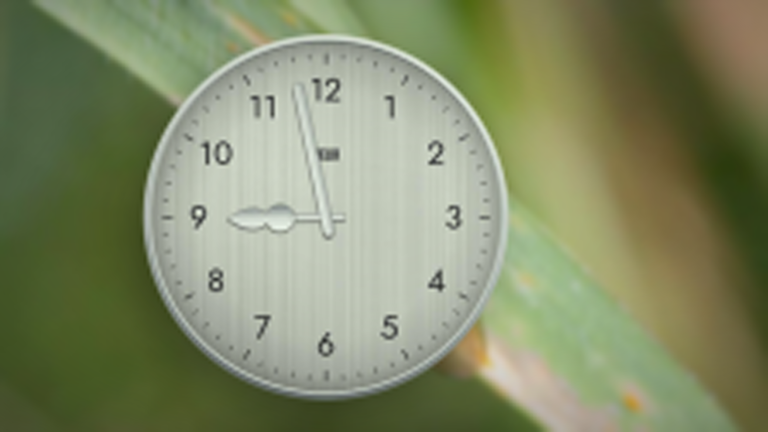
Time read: 8:58
